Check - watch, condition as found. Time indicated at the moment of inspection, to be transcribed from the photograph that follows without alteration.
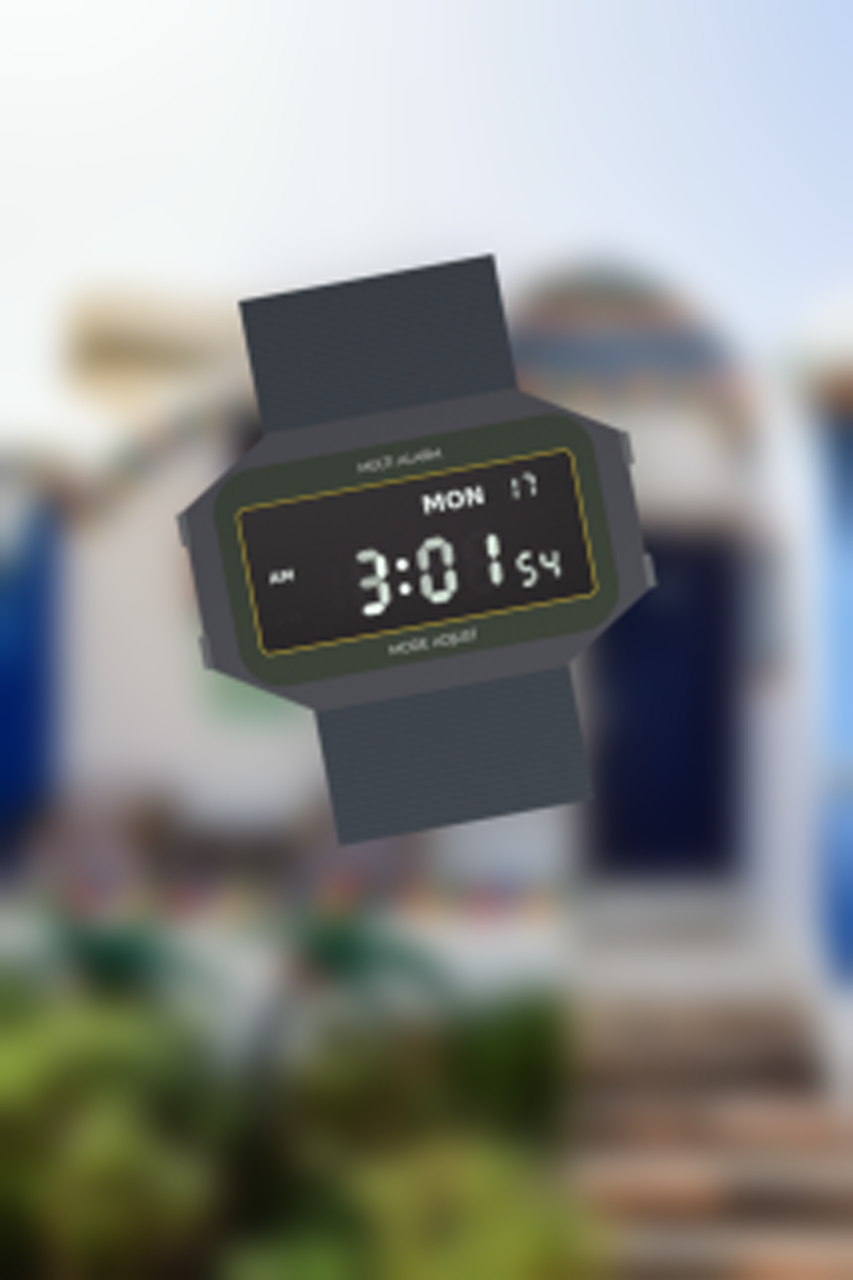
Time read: 3:01:54
